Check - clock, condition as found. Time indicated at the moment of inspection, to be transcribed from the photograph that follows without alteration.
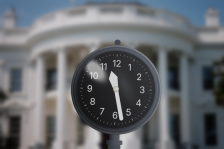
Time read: 11:28
